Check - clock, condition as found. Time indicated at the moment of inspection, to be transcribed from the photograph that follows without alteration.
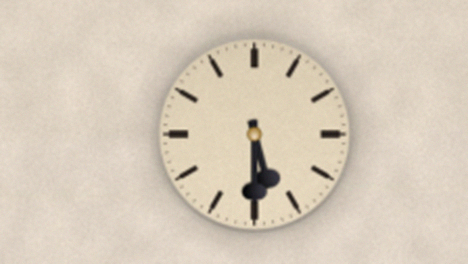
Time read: 5:30
